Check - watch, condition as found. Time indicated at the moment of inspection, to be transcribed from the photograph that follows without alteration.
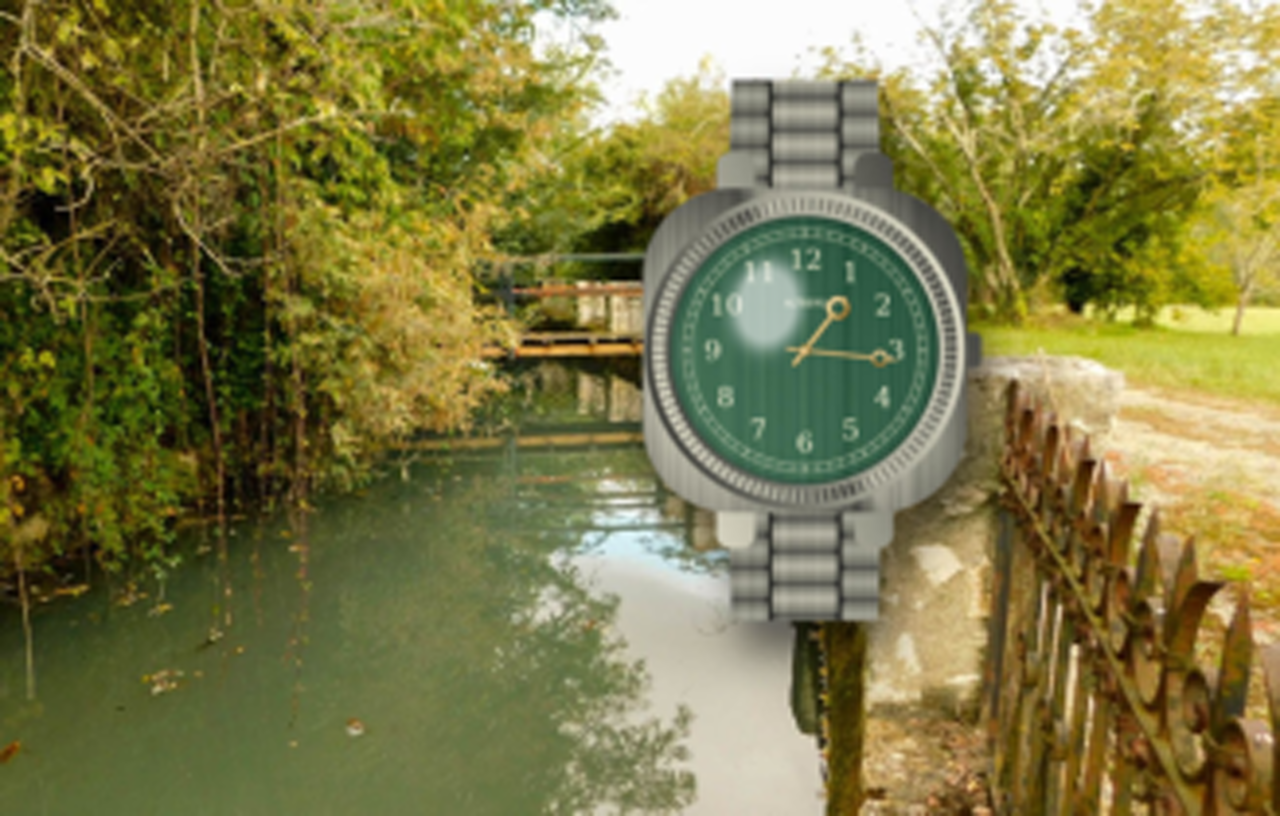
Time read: 1:16
